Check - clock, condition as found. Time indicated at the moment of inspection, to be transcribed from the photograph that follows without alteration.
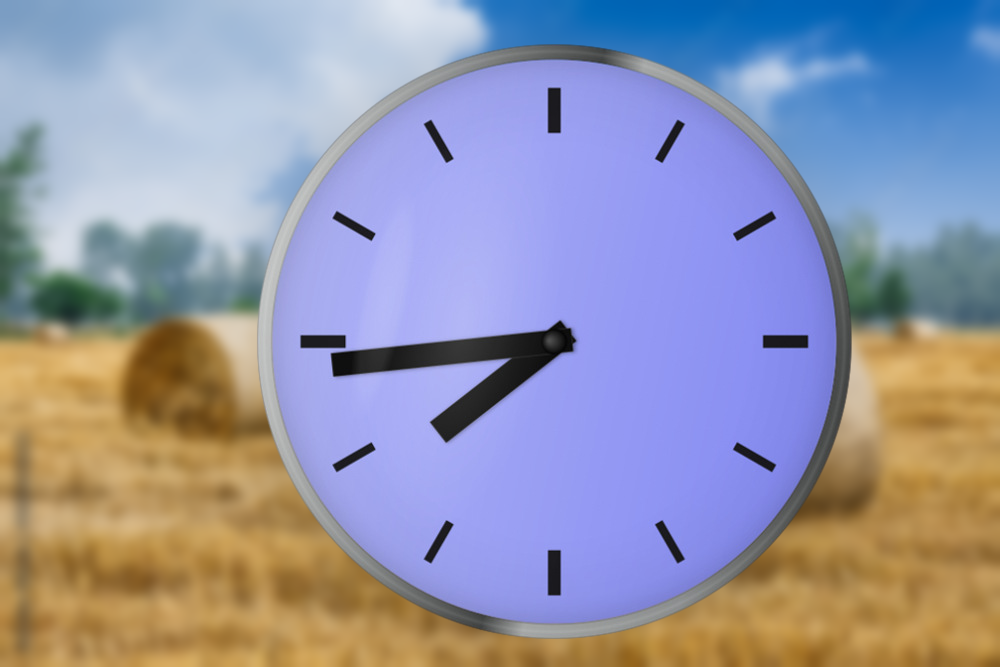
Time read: 7:44
